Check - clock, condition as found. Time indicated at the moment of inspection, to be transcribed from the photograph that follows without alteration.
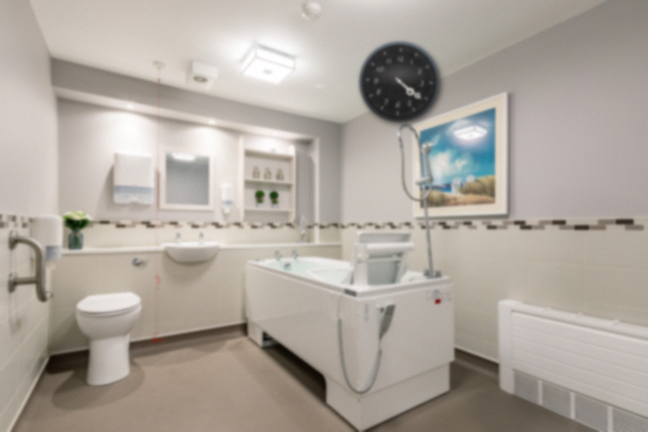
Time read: 4:21
